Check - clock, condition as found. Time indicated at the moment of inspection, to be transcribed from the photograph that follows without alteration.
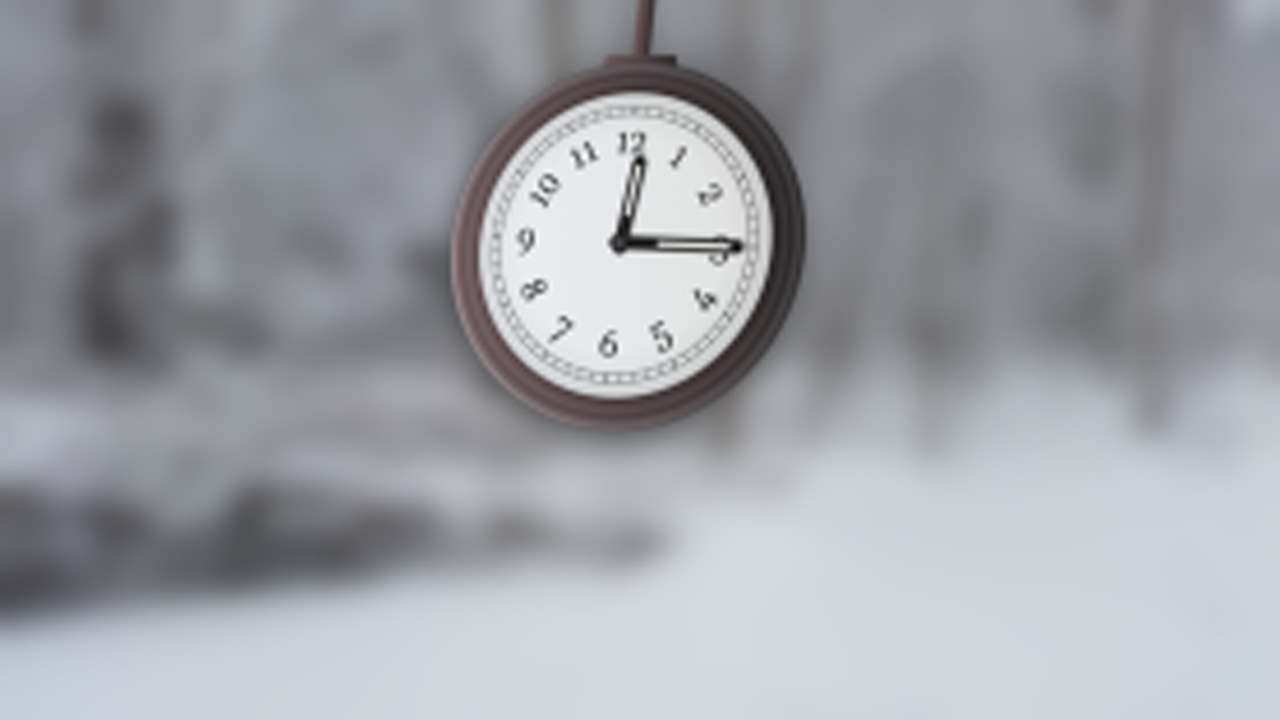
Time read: 12:15
